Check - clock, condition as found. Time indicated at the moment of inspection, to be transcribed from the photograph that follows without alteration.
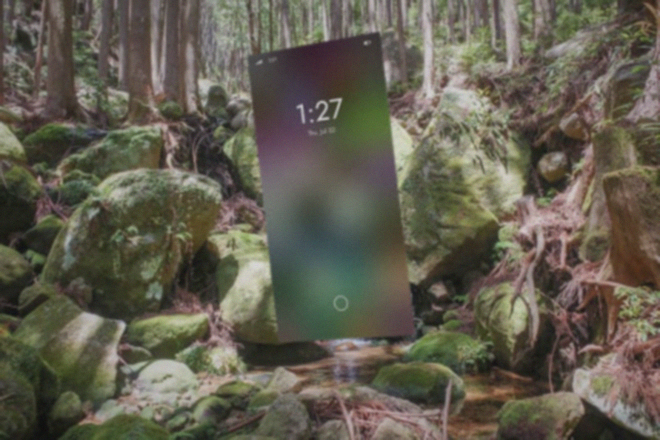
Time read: 1:27
